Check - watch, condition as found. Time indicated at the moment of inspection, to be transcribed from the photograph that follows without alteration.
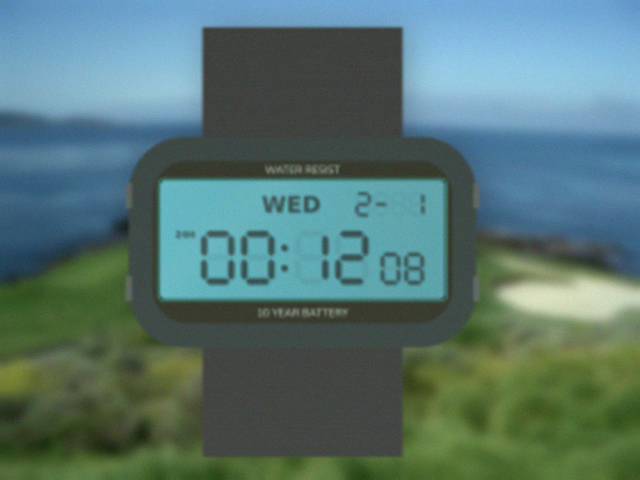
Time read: 0:12:08
